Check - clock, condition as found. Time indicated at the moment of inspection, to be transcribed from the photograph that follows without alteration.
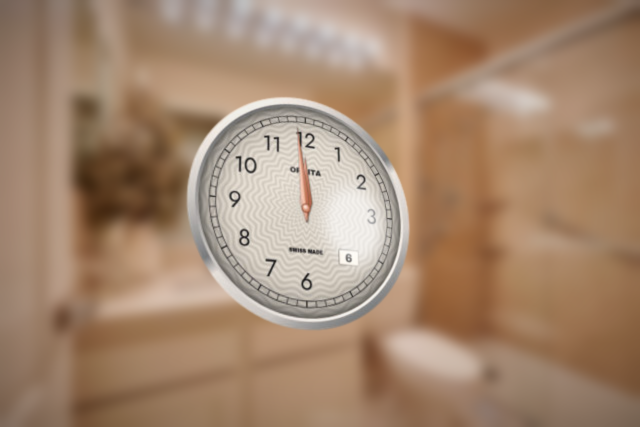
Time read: 11:59
